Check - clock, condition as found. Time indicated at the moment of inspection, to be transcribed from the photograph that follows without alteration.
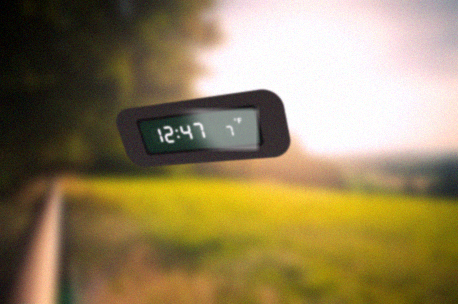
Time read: 12:47
